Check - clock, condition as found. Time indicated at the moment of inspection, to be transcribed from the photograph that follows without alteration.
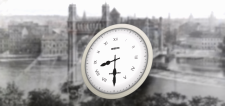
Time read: 8:30
